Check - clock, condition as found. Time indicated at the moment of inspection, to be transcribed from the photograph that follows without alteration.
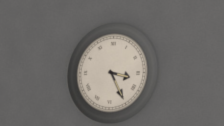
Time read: 3:25
